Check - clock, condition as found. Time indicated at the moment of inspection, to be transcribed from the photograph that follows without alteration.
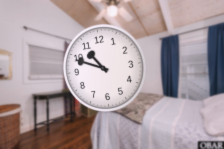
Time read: 10:49
